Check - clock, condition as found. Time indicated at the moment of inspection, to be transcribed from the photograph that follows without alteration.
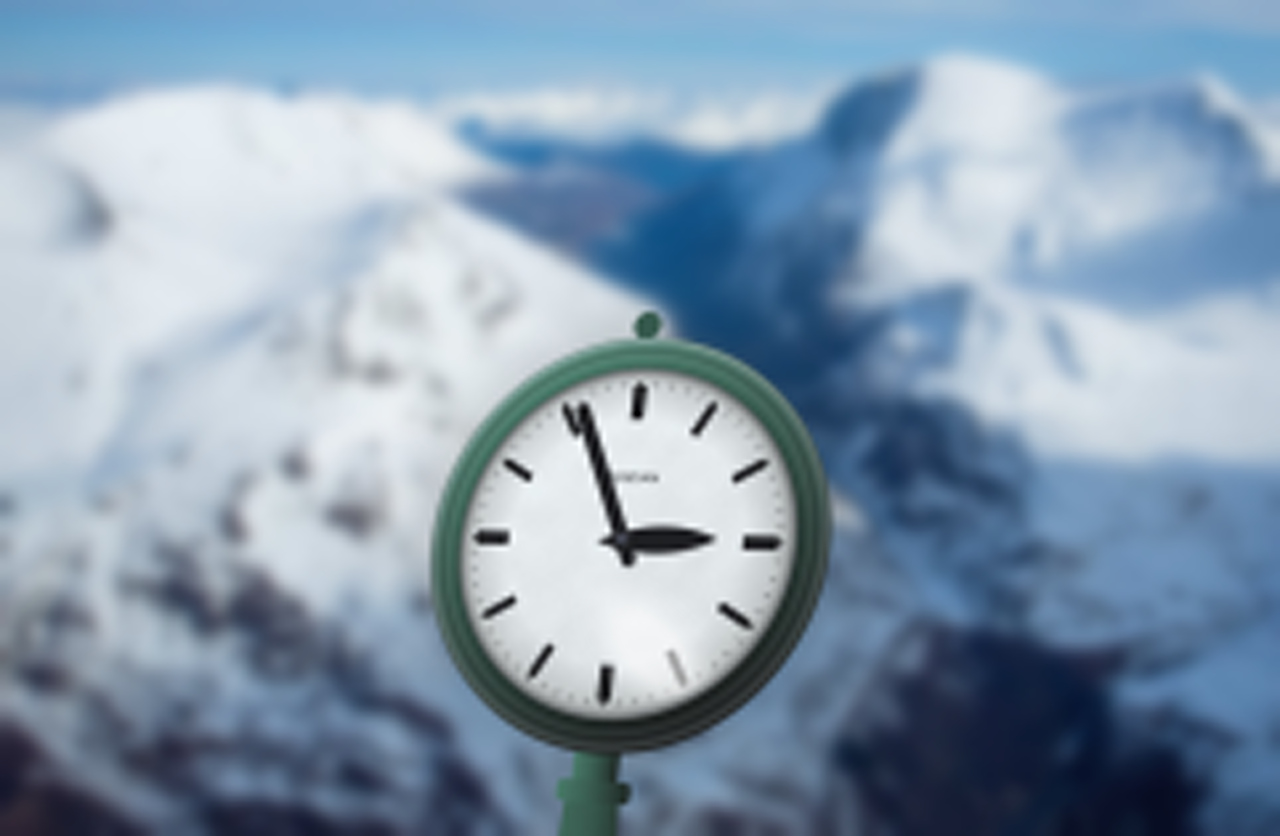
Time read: 2:56
